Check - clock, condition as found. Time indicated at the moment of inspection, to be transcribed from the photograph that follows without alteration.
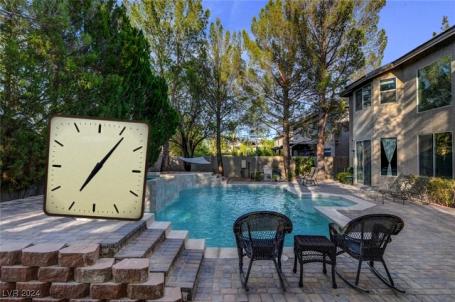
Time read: 7:06
